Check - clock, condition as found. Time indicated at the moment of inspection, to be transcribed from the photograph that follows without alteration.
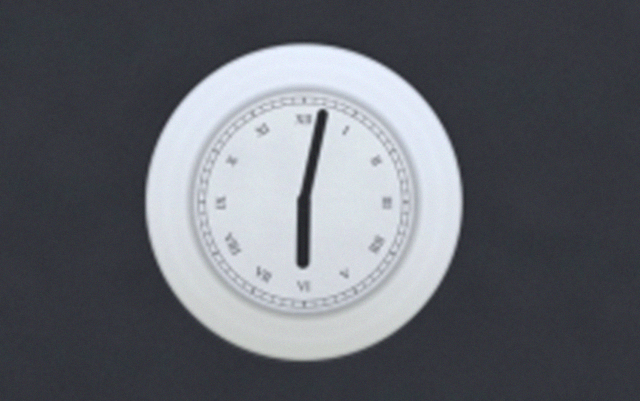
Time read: 6:02
